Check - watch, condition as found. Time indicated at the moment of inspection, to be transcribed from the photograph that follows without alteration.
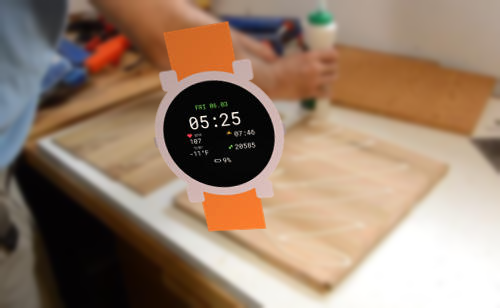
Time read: 5:25
